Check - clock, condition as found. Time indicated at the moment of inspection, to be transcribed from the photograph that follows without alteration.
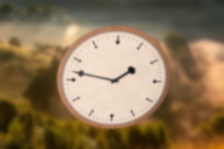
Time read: 1:47
